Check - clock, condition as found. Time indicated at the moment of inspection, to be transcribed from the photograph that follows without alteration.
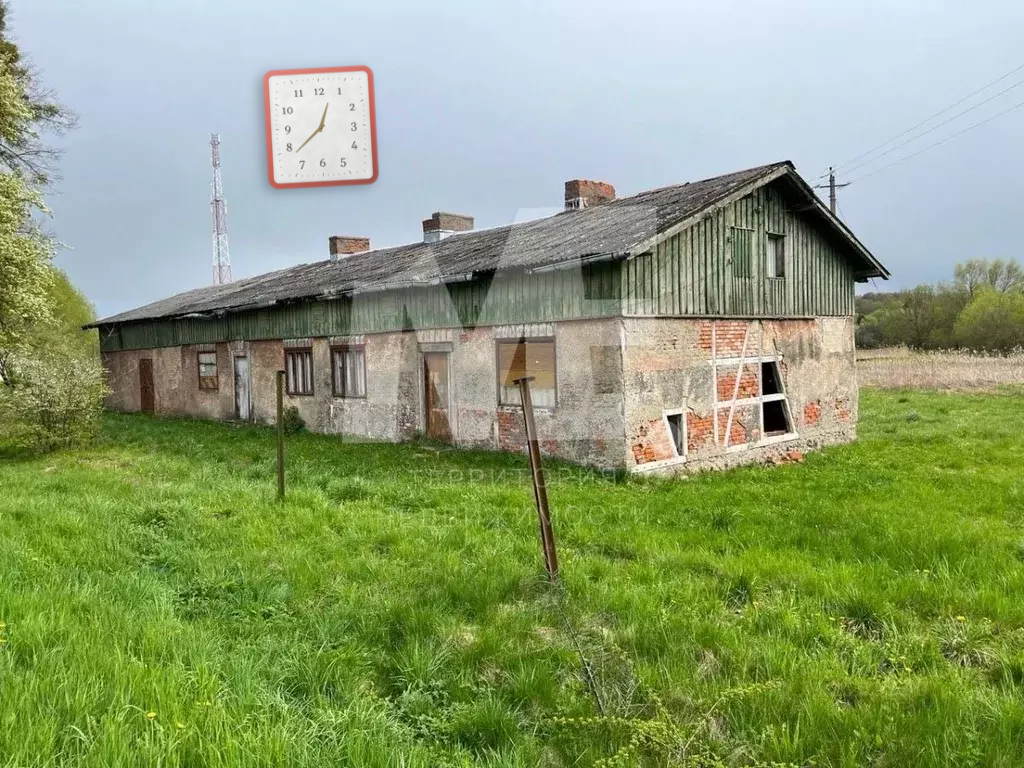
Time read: 12:38
